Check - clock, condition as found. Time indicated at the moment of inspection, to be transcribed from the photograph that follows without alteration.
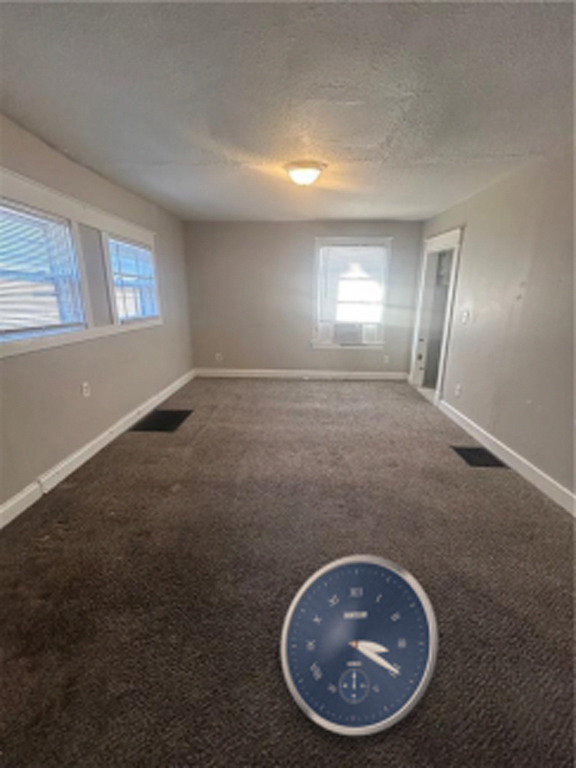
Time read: 3:20
